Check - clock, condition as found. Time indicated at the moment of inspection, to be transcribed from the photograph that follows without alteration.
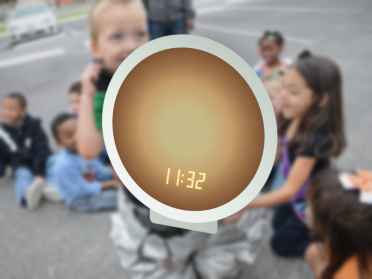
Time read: 11:32
